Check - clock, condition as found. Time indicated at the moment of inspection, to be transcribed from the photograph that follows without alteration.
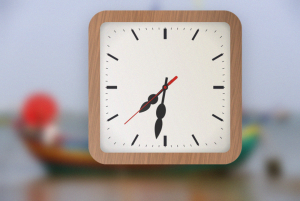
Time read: 7:31:38
